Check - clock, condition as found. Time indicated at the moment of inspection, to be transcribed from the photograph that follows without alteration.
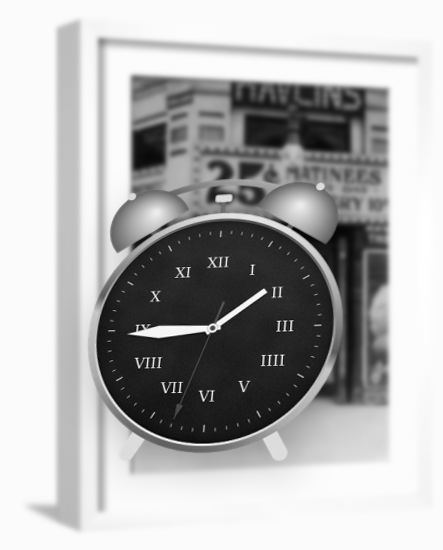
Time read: 1:44:33
